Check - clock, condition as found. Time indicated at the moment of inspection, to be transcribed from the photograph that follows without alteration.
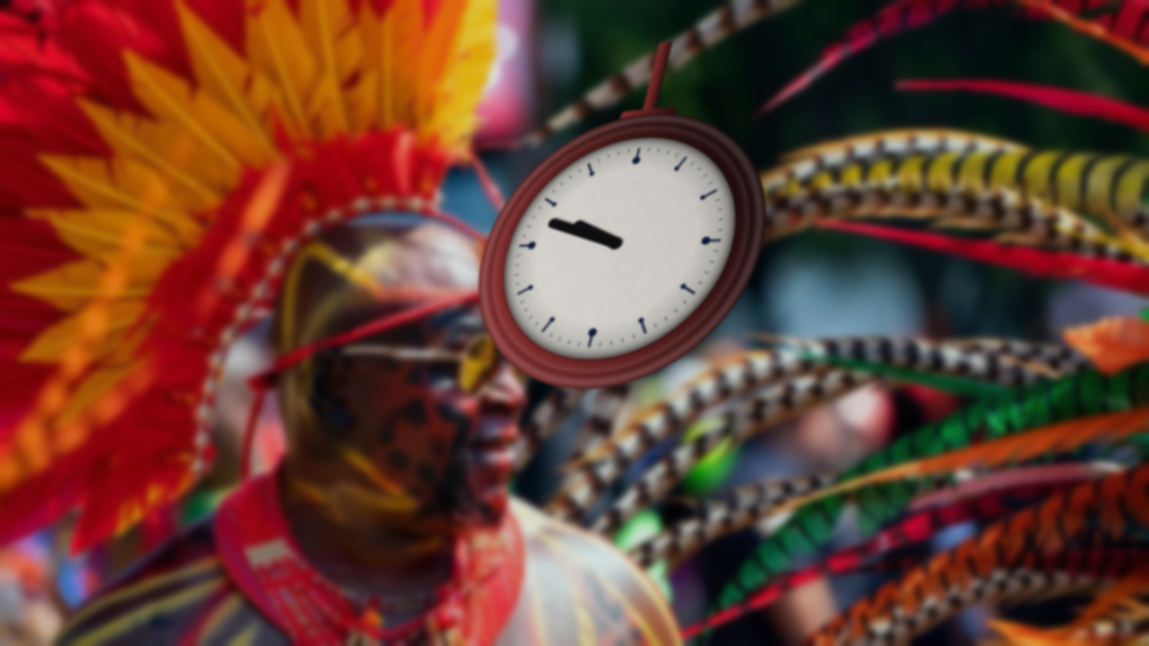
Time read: 9:48
